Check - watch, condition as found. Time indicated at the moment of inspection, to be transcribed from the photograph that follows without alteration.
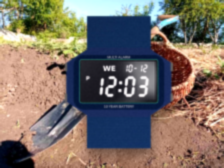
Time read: 12:03
